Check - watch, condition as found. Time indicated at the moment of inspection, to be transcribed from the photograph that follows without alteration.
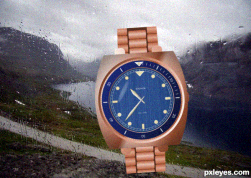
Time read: 10:37
